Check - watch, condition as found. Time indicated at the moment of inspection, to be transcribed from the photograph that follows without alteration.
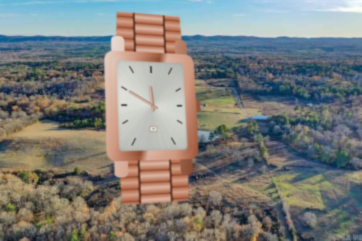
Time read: 11:50
